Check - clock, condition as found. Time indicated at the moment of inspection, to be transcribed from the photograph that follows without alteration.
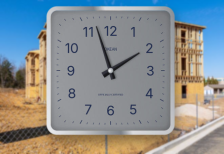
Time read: 1:57
